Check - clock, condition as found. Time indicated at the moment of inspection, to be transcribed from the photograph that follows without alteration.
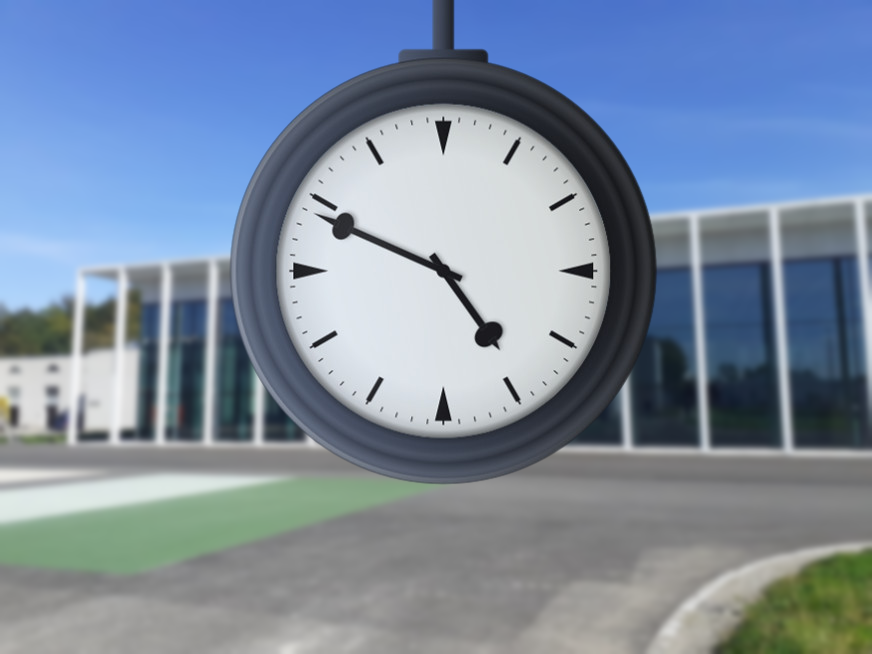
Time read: 4:49
